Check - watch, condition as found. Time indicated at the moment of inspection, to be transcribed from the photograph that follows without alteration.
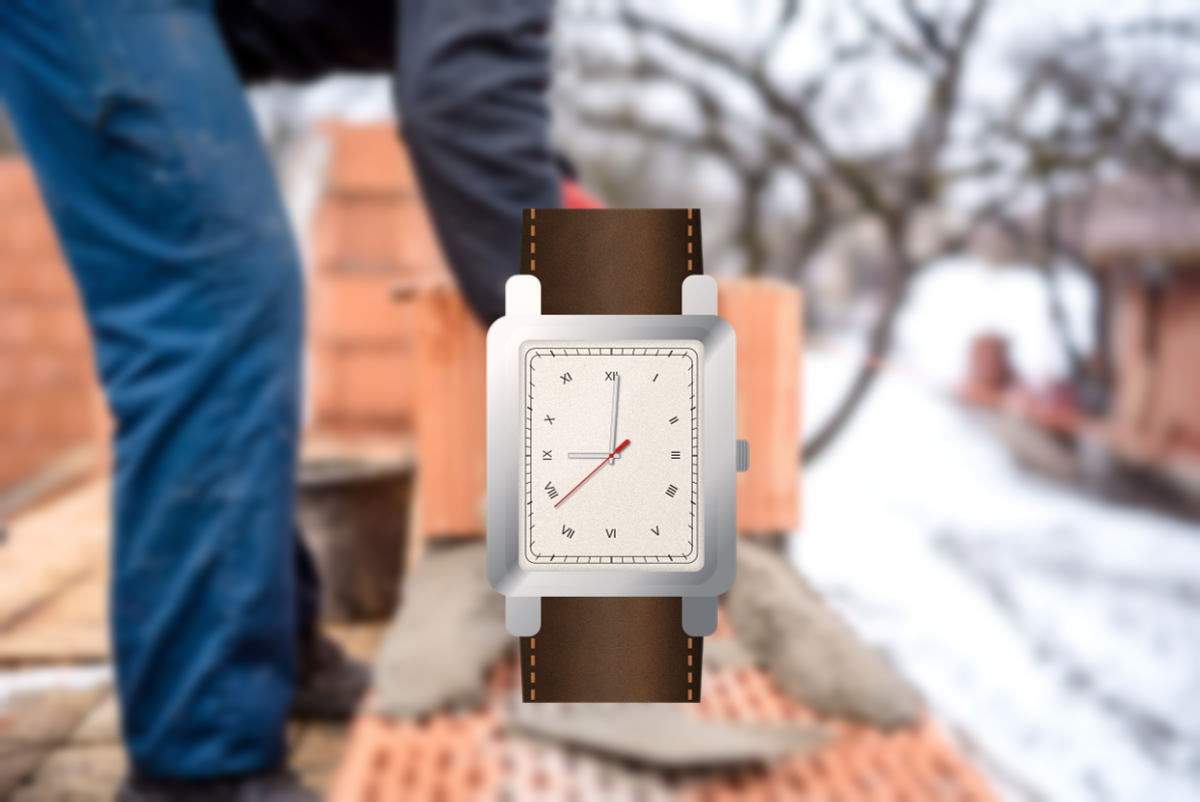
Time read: 9:00:38
